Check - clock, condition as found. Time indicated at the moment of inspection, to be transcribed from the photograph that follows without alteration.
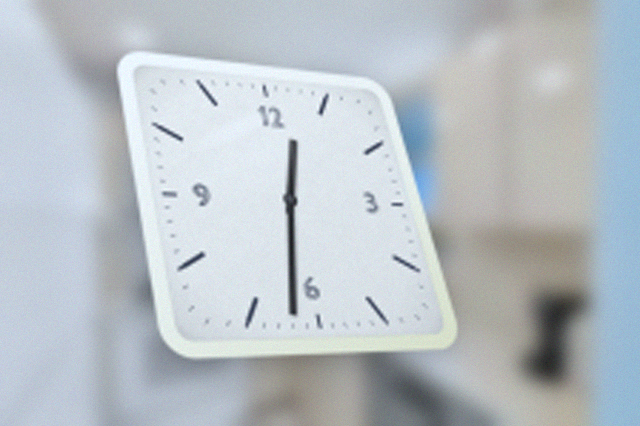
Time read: 12:32
